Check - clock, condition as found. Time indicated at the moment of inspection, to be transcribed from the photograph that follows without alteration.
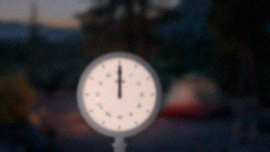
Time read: 12:00
